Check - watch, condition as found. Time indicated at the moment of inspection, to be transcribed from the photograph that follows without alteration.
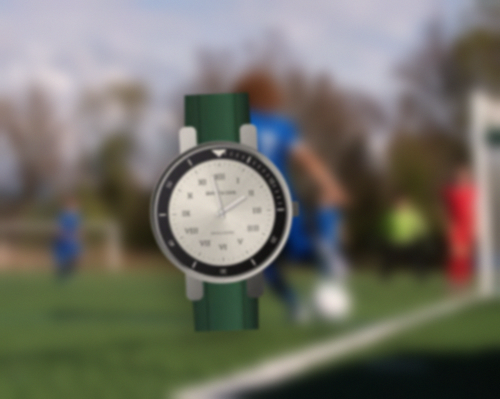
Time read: 1:58
